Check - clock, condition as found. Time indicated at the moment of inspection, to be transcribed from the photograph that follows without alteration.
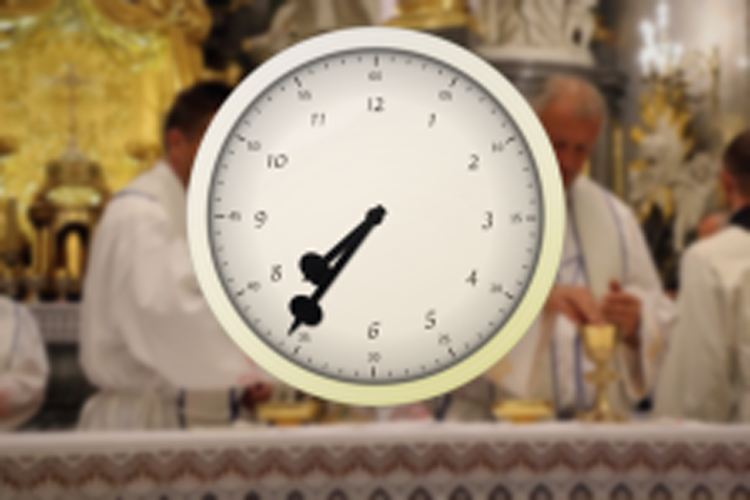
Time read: 7:36
